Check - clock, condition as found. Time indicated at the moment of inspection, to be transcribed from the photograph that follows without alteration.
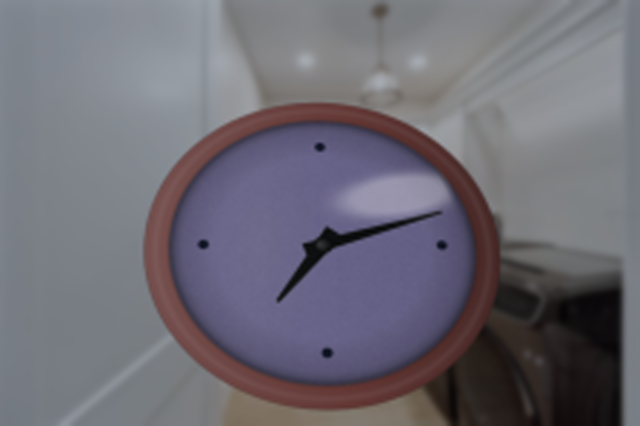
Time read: 7:12
